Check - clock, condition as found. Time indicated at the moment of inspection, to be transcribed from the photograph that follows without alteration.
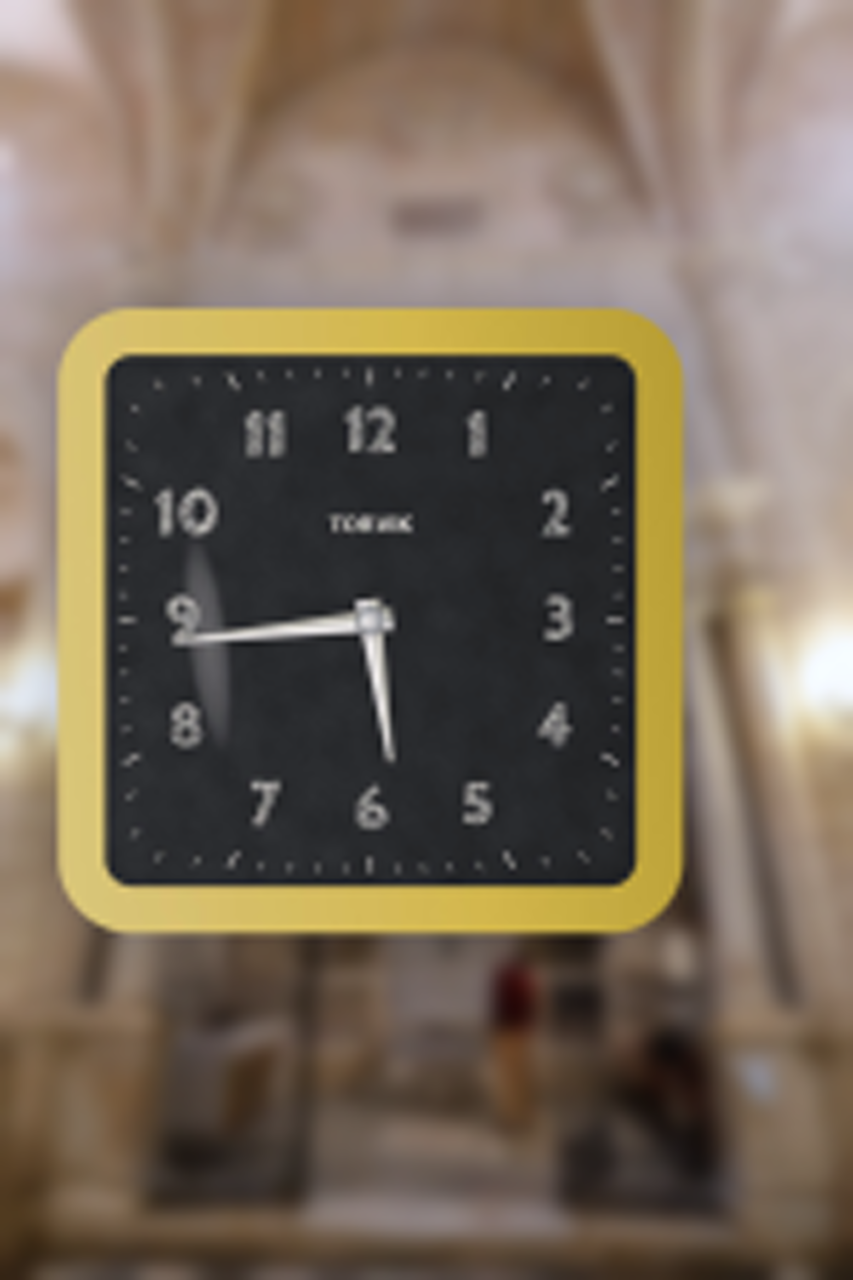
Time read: 5:44
